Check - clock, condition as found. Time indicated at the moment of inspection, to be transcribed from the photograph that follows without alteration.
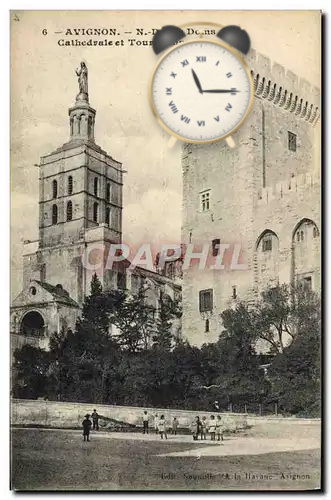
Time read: 11:15
